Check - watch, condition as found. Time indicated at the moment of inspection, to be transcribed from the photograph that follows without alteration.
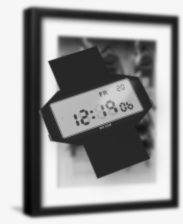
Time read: 12:19:06
